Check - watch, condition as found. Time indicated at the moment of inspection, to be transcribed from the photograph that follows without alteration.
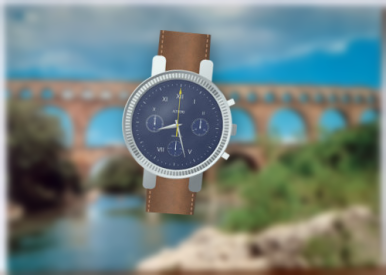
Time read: 8:27
